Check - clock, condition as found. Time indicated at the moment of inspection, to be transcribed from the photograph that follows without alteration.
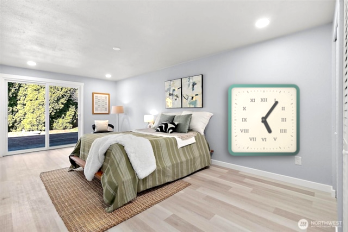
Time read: 5:06
